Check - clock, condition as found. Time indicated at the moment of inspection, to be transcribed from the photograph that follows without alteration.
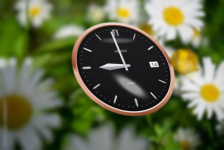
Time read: 8:59
